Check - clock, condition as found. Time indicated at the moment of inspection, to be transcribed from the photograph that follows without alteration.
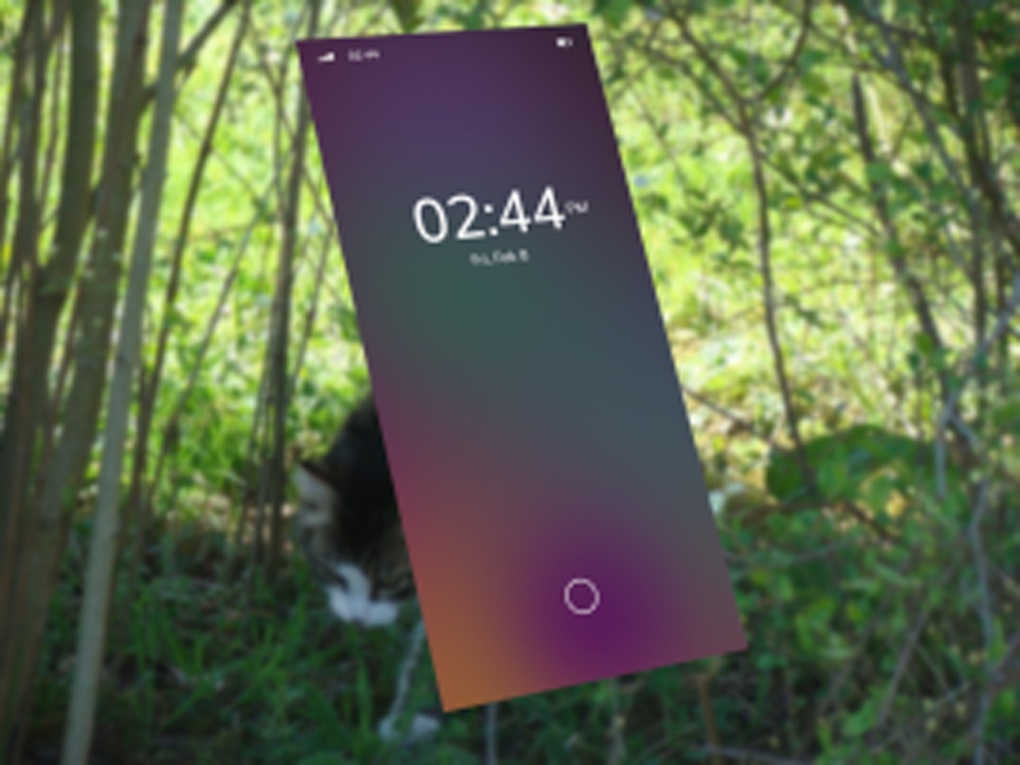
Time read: 2:44
